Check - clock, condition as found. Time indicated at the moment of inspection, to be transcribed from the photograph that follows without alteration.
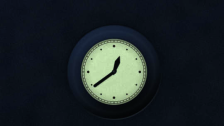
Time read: 12:39
